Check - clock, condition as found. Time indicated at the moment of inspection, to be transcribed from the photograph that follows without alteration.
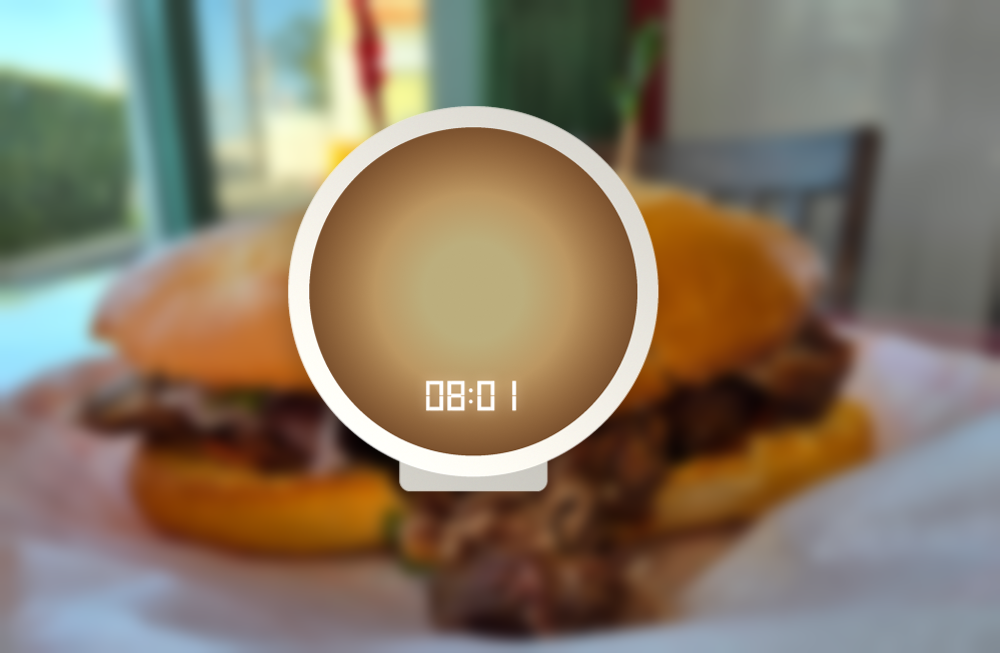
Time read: 8:01
